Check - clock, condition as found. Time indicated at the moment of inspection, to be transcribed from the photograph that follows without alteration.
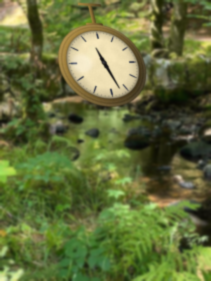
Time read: 11:27
